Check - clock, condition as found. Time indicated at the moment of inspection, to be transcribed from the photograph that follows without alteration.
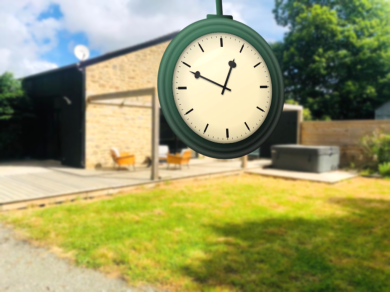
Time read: 12:49
